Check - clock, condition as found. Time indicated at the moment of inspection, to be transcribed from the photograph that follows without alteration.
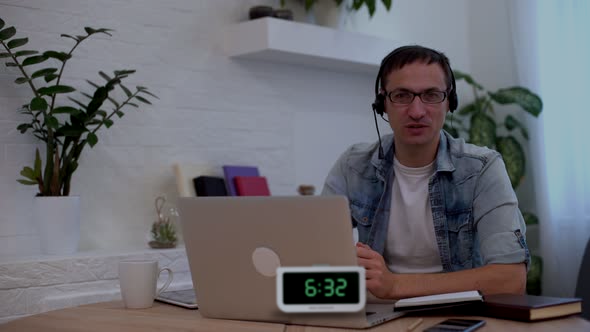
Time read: 6:32
